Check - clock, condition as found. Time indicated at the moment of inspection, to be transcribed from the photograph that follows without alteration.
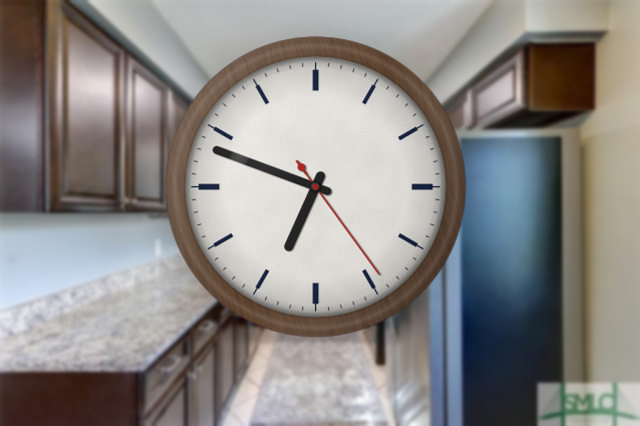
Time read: 6:48:24
